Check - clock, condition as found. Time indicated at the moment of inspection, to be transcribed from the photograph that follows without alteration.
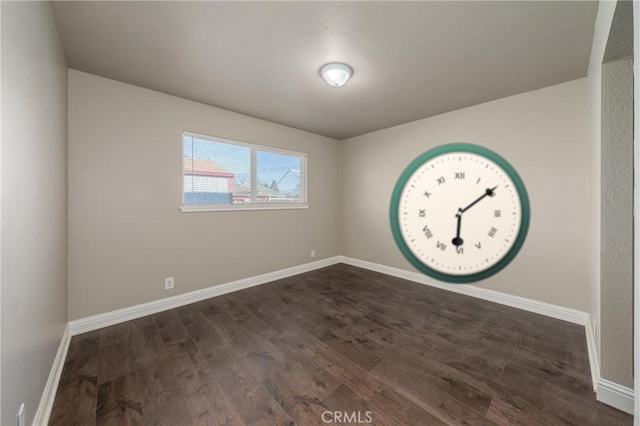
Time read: 6:09
